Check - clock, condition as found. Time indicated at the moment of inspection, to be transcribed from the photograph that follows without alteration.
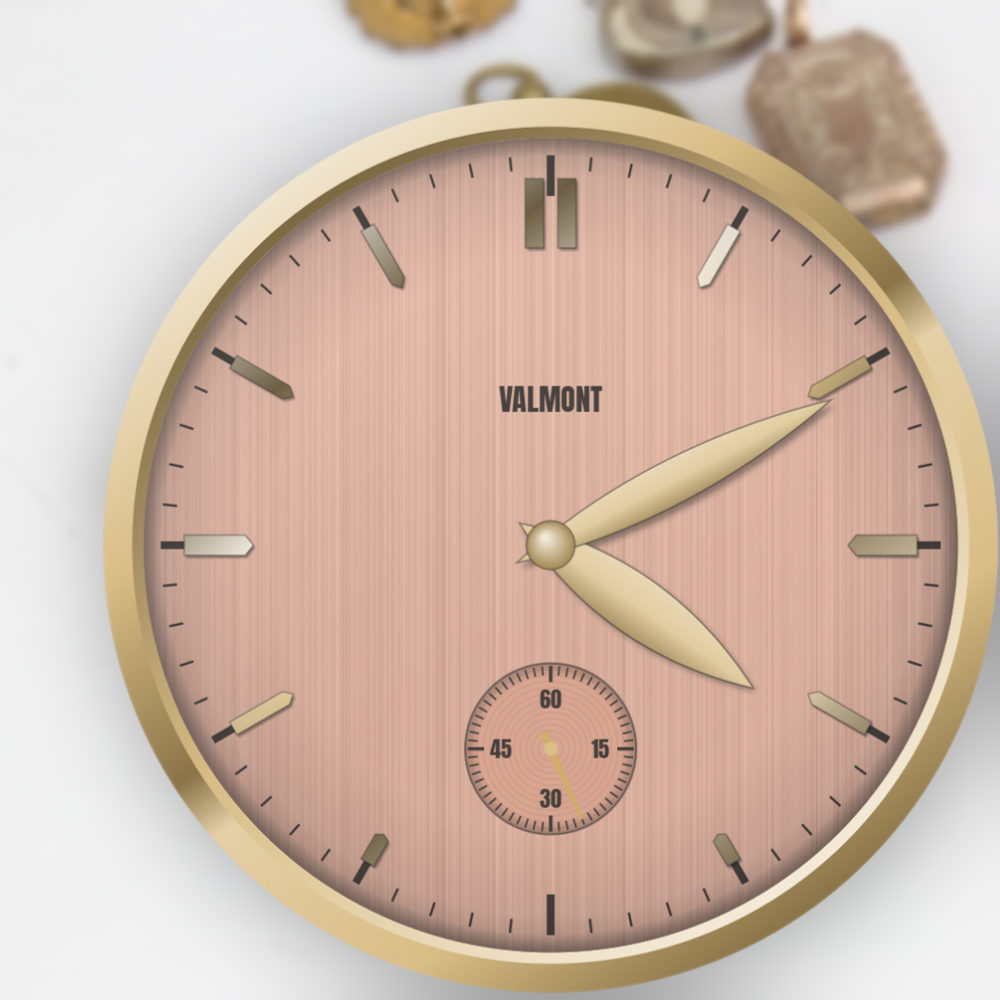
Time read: 4:10:26
